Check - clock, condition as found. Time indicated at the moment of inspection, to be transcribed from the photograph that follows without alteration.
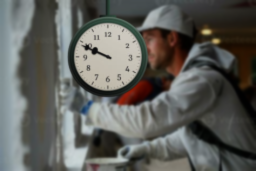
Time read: 9:49
